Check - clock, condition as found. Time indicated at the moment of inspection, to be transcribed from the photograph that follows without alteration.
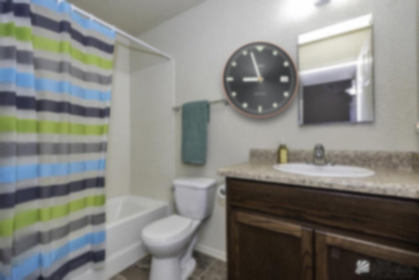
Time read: 8:57
